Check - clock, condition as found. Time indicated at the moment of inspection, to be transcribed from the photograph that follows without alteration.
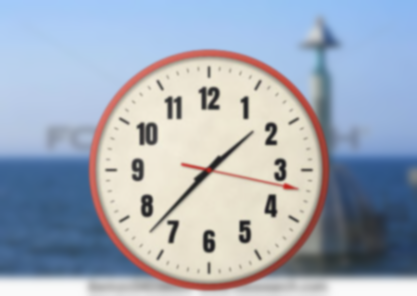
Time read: 1:37:17
